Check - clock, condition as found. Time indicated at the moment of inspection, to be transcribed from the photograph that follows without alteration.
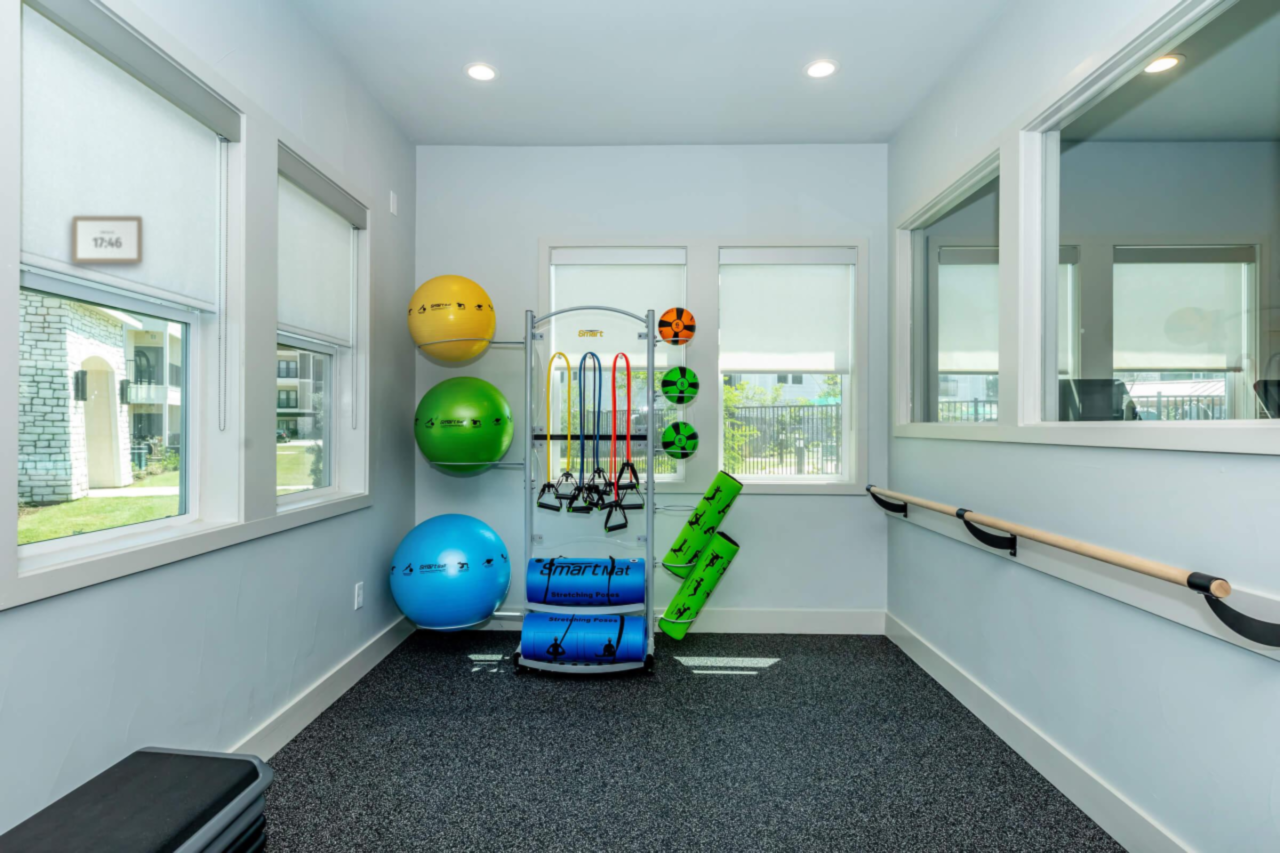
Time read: 17:46
